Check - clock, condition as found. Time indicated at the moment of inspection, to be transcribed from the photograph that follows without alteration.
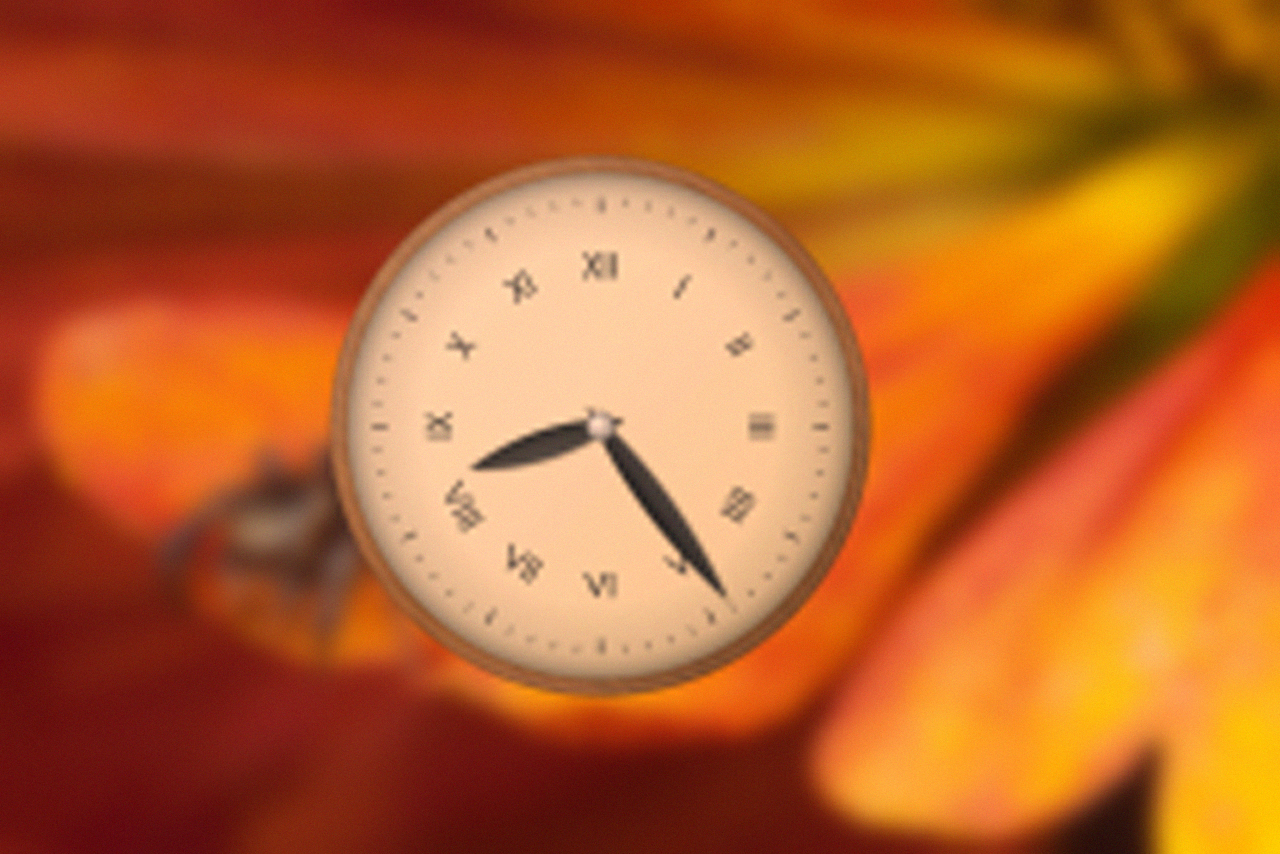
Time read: 8:24
